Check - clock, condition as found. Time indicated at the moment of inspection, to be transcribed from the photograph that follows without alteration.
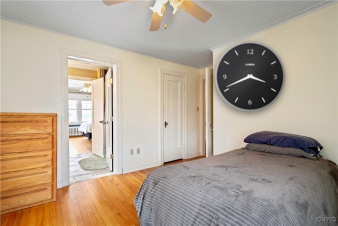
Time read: 3:41
